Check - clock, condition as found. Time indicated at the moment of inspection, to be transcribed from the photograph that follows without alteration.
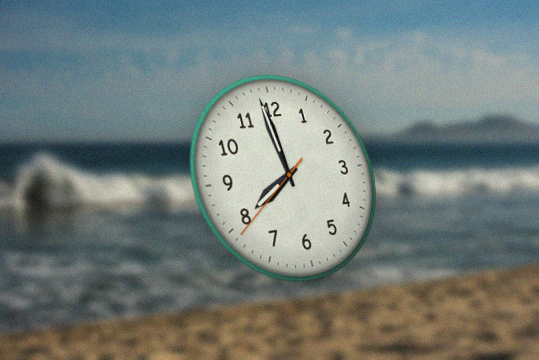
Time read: 7:58:39
